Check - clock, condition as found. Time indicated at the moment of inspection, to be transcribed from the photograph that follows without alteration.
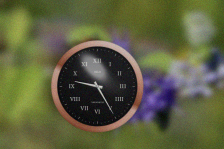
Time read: 9:25
